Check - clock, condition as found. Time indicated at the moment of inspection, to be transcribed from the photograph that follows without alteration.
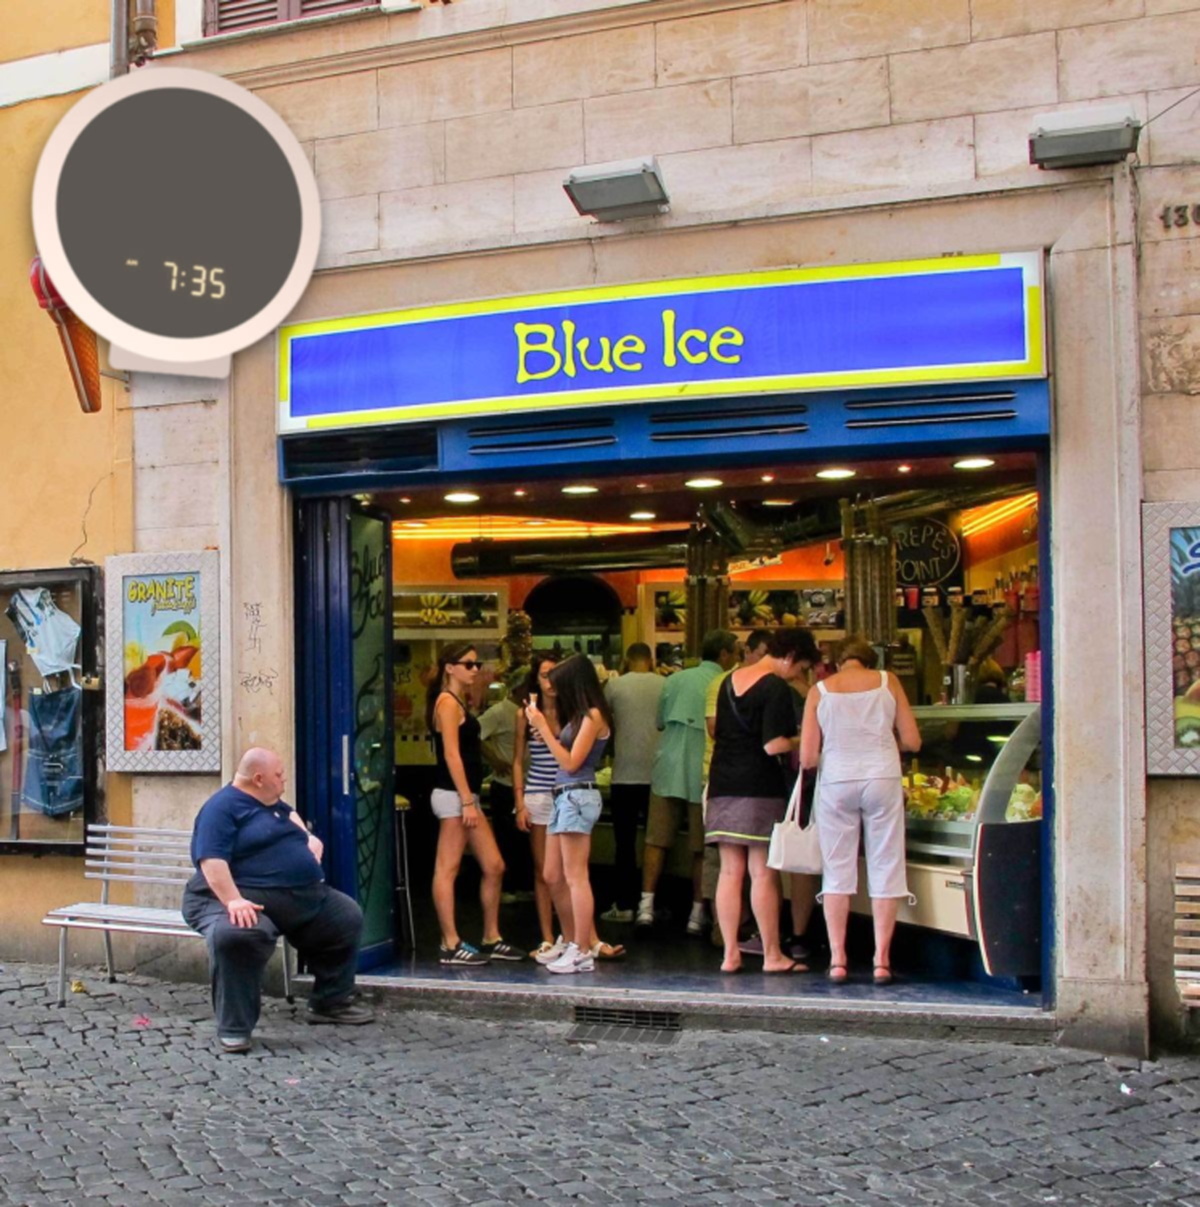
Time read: 7:35
